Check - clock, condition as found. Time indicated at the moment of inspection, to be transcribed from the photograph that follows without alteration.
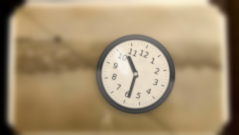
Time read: 10:29
